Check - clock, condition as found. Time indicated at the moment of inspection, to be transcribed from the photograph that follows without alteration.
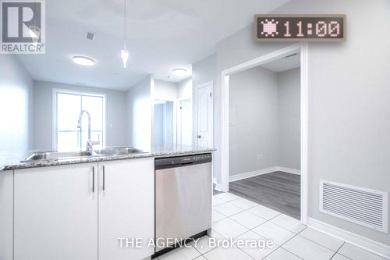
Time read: 11:00
